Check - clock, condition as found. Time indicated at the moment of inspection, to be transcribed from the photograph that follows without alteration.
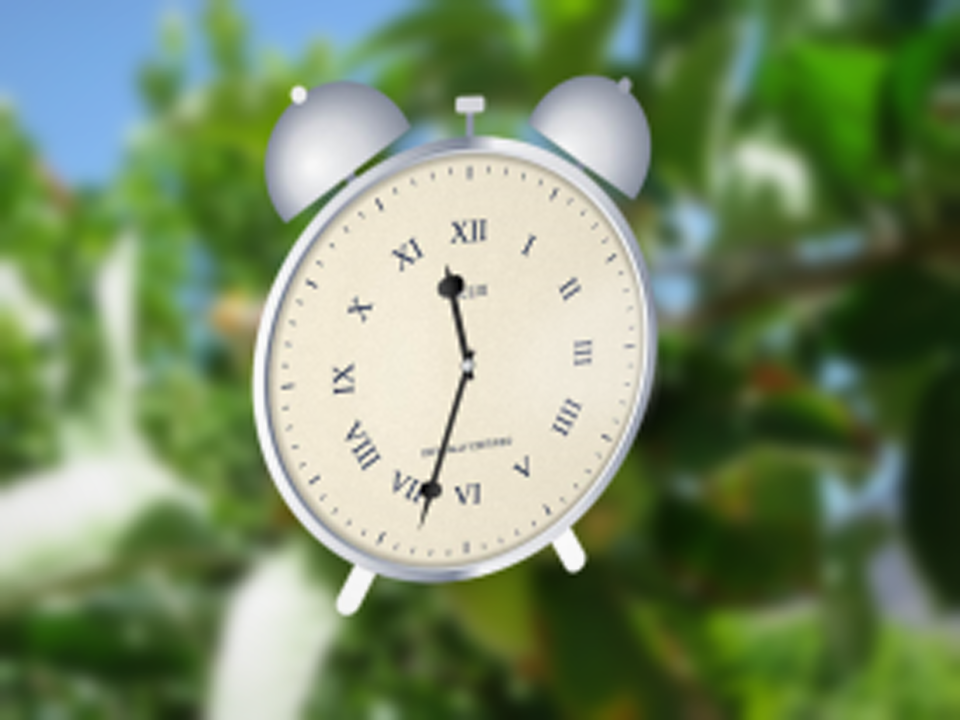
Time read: 11:33
